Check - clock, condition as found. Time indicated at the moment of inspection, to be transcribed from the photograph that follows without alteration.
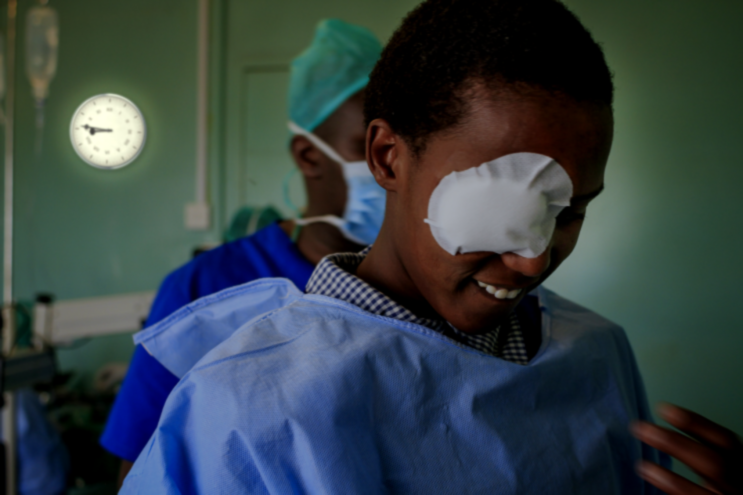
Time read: 8:46
